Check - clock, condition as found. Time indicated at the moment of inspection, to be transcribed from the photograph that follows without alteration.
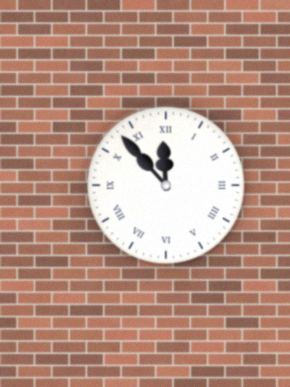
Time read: 11:53
